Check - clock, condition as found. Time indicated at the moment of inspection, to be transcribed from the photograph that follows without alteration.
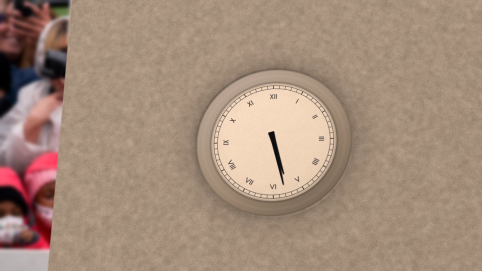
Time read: 5:28
